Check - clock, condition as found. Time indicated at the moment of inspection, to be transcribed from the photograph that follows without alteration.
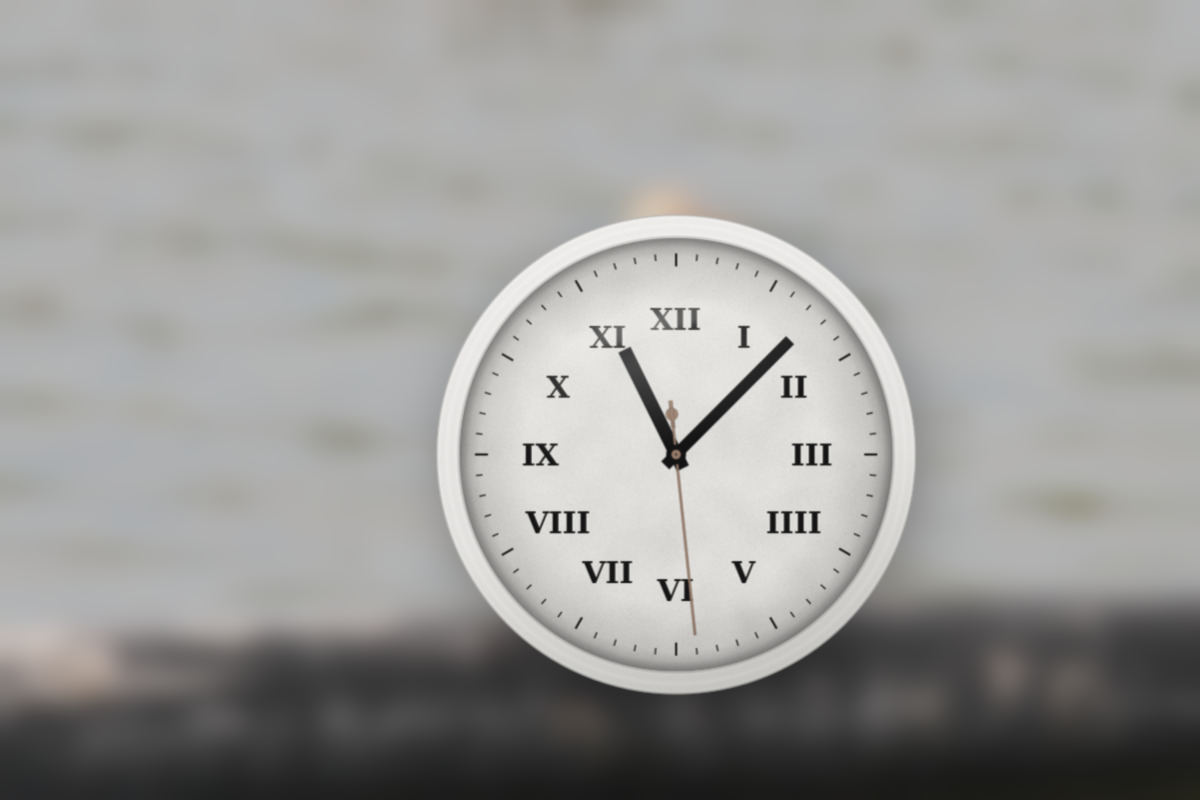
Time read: 11:07:29
